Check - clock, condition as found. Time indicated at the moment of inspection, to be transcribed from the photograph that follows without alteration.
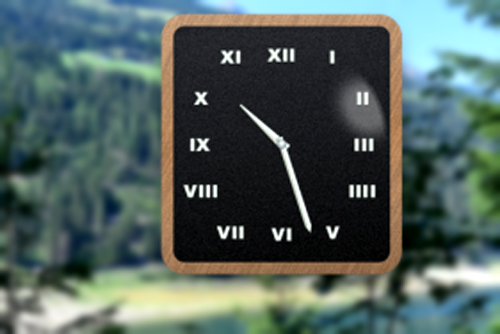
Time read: 10:27
